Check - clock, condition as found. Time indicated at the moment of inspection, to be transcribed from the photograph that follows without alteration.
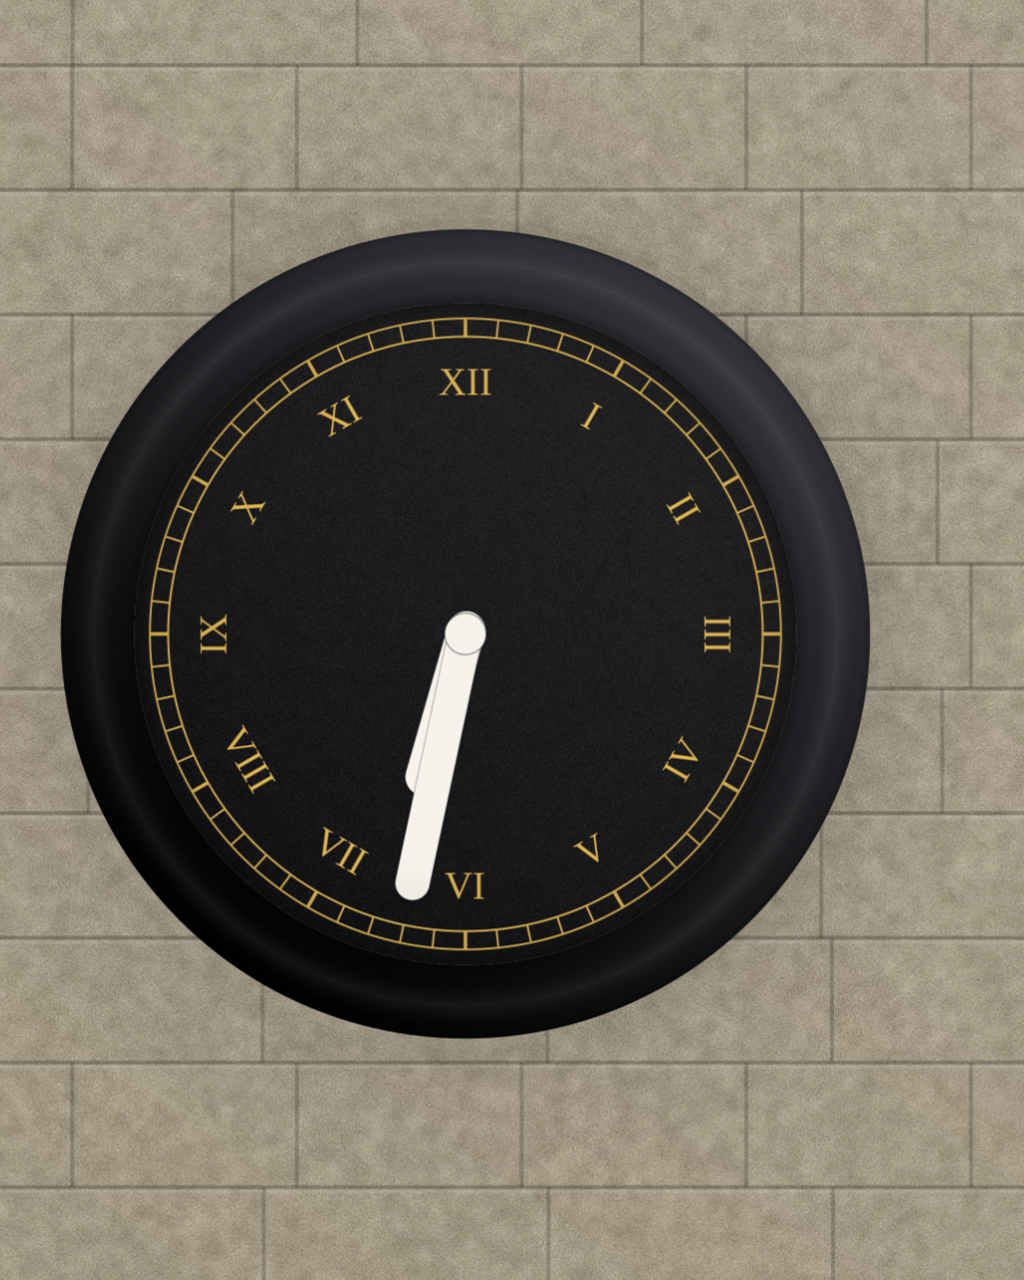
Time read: 6:32
